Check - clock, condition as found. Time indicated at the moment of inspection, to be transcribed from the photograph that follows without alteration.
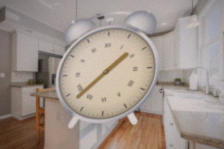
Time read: 1:38
